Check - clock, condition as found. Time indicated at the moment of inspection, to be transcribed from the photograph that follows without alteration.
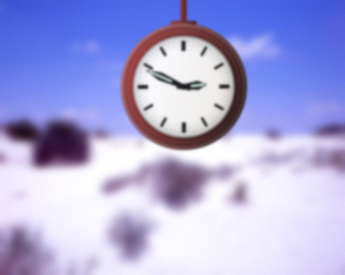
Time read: 2:49
